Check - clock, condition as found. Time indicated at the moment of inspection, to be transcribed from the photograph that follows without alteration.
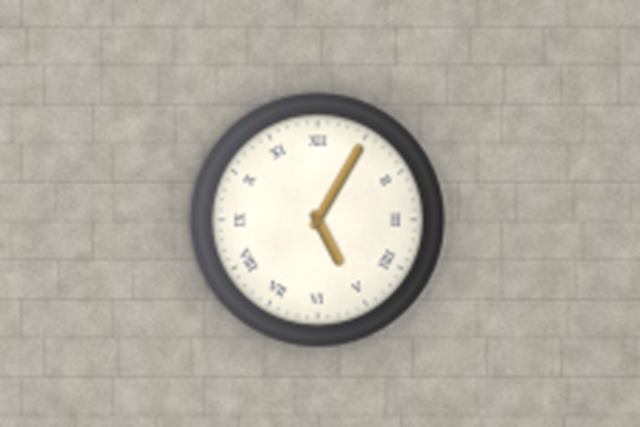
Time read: 5:05
